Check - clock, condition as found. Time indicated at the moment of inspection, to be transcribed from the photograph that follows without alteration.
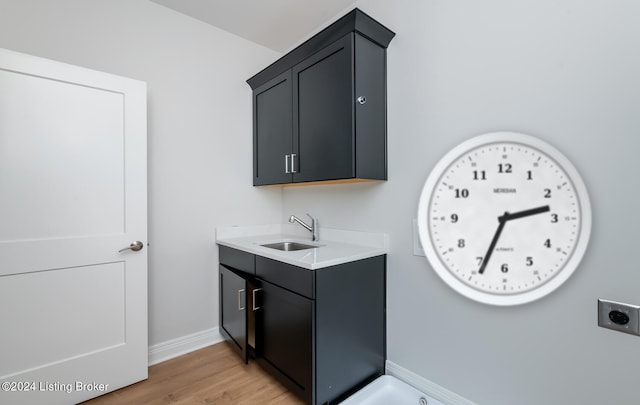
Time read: 2:34
